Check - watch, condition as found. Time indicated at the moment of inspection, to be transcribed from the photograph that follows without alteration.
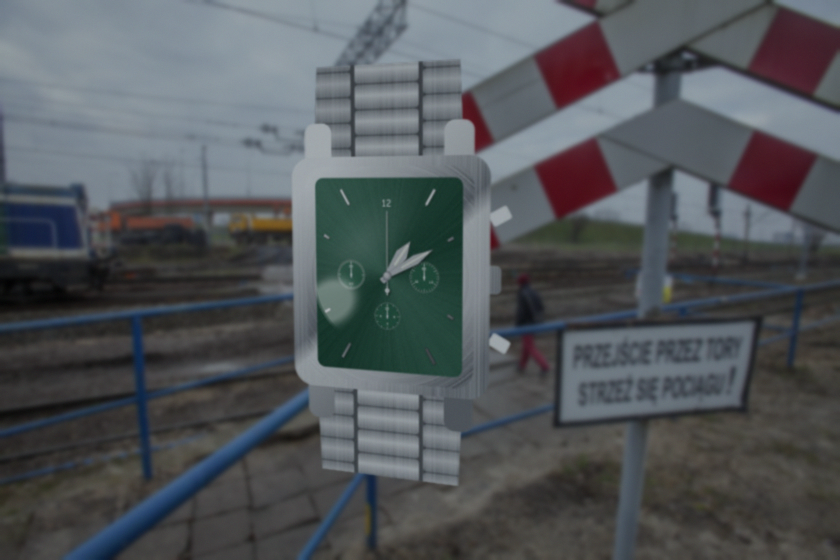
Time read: 1:10
